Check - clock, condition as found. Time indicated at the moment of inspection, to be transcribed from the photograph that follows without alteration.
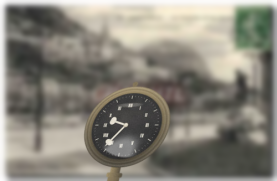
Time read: 9:36
